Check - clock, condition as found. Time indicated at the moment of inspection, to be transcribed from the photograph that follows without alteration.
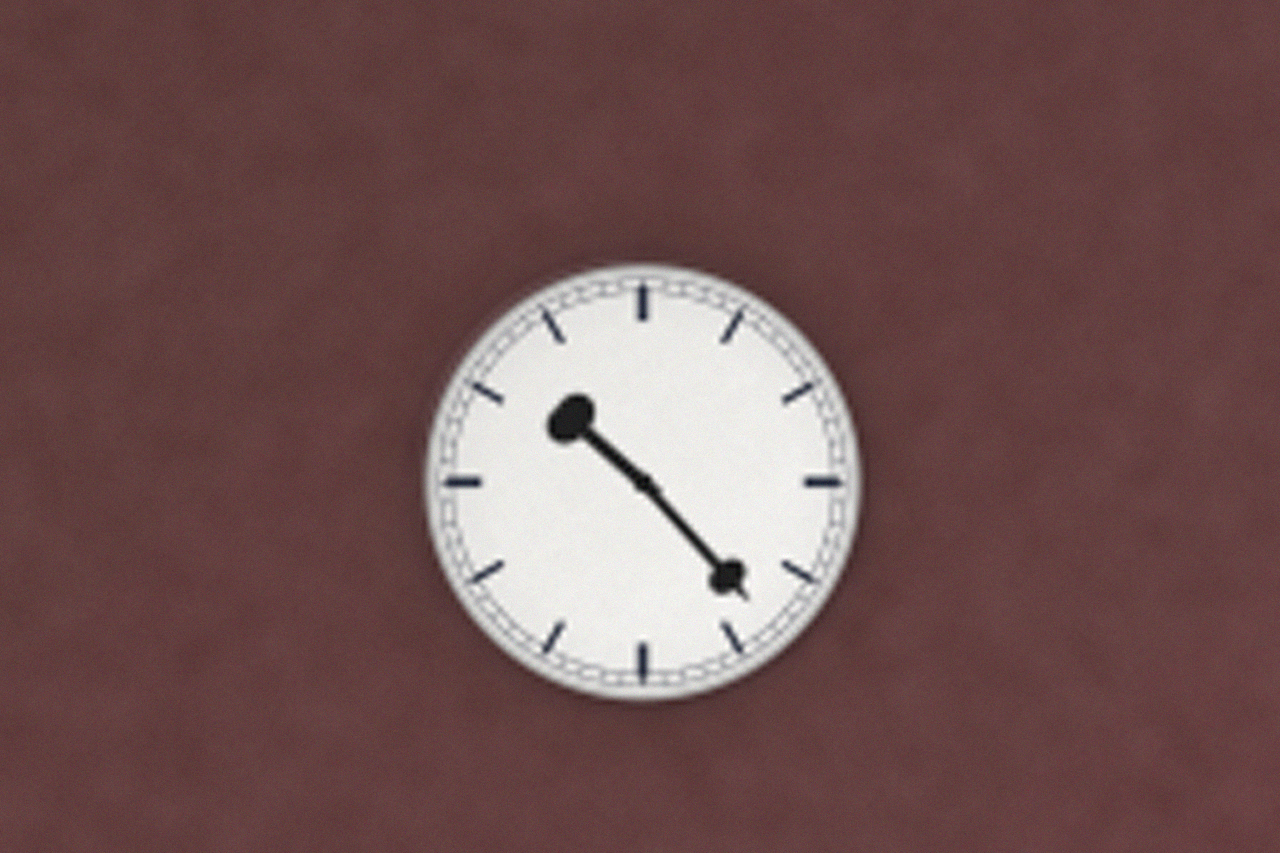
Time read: 10:23
